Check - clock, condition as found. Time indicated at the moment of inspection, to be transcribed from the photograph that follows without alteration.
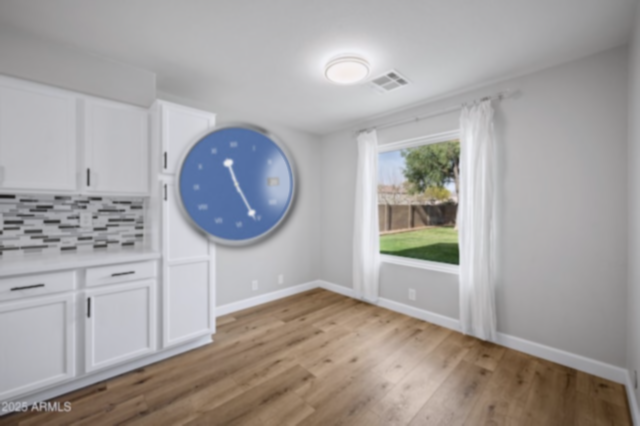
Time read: 11:26
